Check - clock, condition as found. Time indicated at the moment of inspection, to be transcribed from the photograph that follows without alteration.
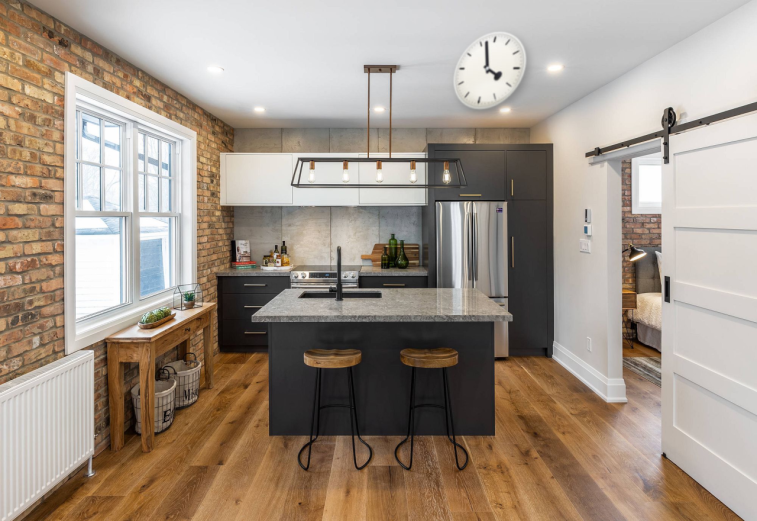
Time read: 3:57
